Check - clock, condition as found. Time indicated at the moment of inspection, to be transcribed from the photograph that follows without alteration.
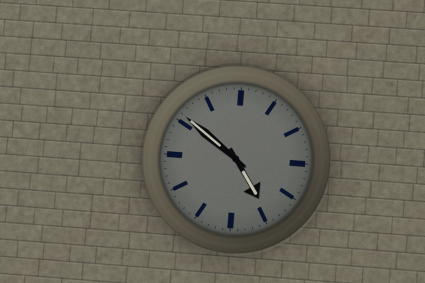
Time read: 4:51
